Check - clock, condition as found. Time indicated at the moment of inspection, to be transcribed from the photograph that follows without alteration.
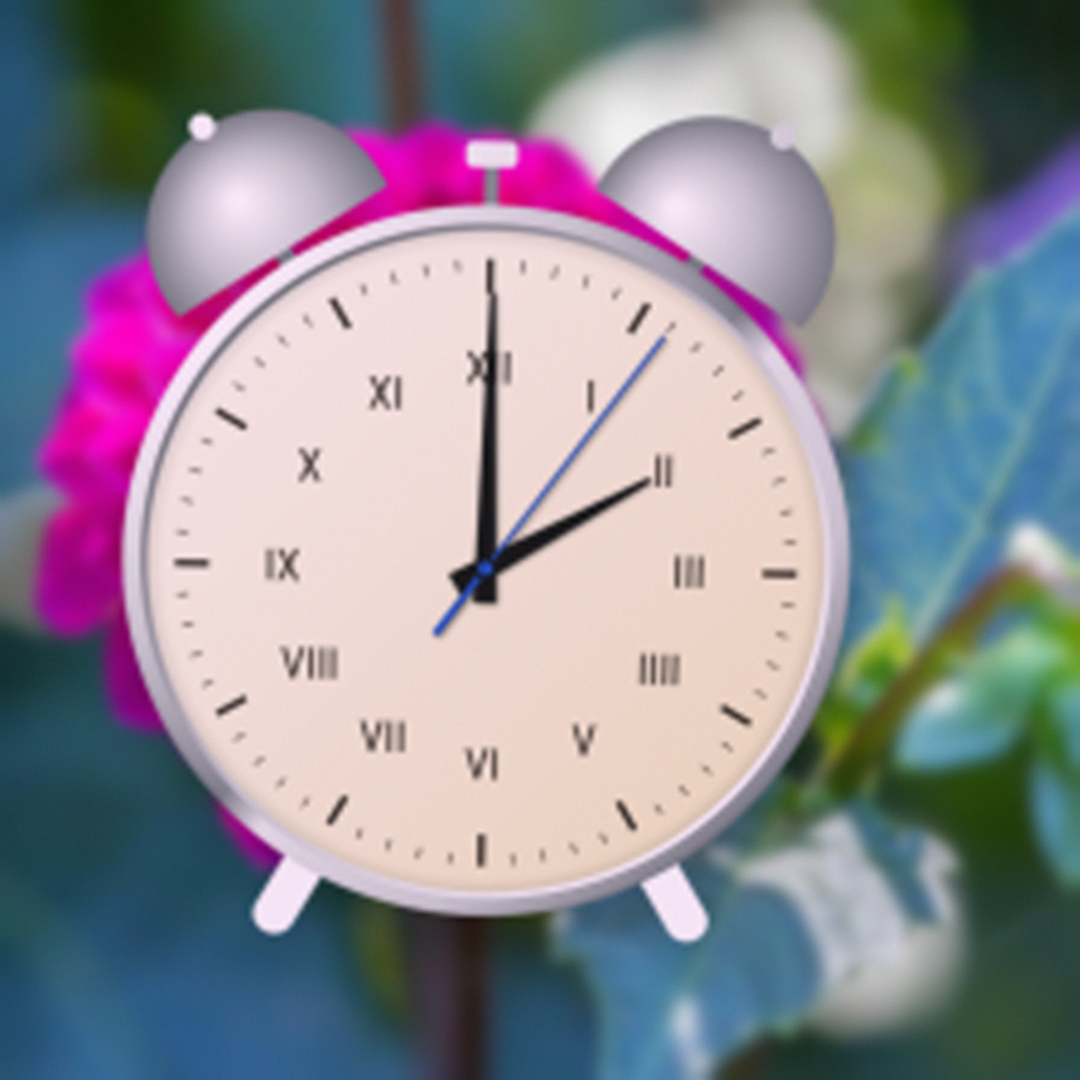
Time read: 2:00:06
